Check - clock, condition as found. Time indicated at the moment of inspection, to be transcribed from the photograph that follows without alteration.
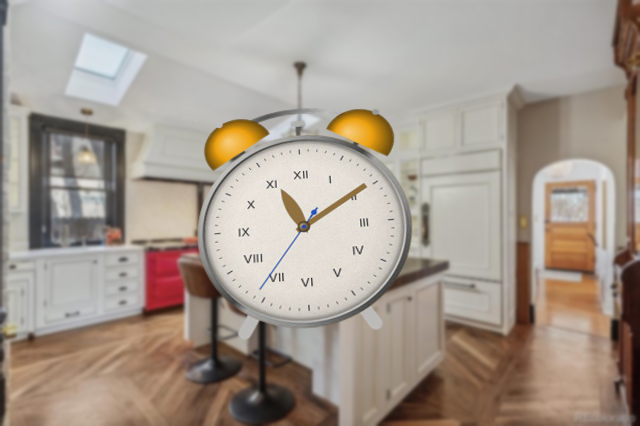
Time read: 11:09:36
